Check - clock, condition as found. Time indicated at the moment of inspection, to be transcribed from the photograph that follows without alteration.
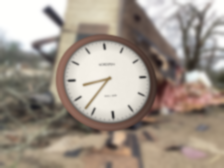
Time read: 8:37
